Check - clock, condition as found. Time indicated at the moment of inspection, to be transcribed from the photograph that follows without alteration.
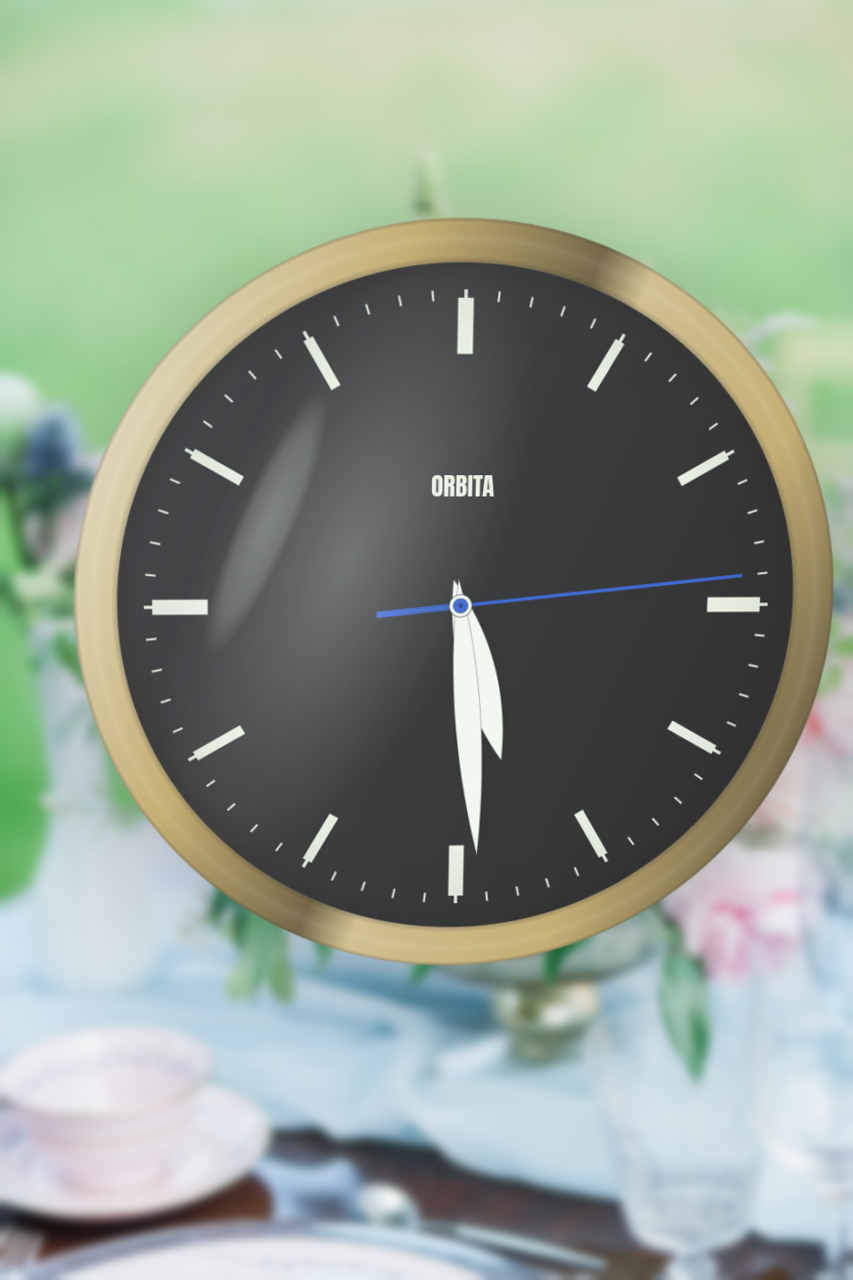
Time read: 5:29:14
